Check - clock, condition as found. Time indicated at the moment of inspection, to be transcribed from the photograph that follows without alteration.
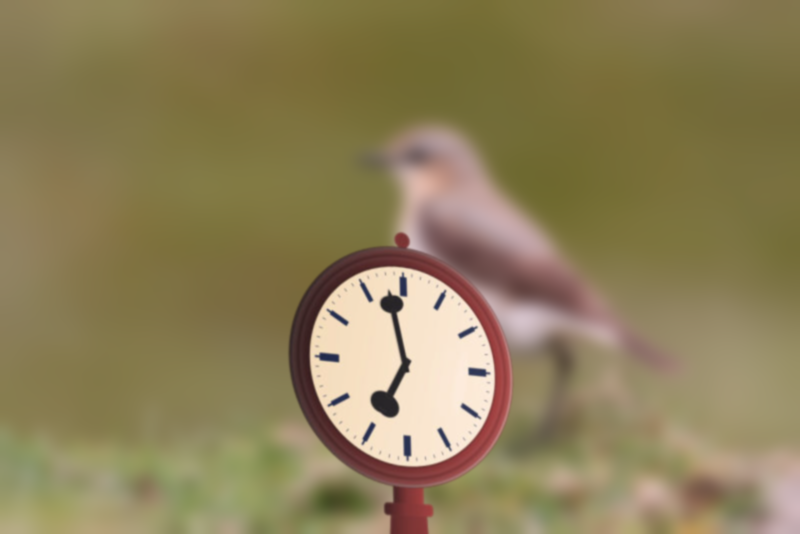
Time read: 6:58
